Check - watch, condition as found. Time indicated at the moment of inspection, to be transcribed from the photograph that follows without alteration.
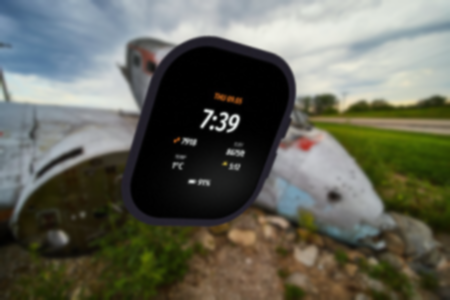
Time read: 7:39
